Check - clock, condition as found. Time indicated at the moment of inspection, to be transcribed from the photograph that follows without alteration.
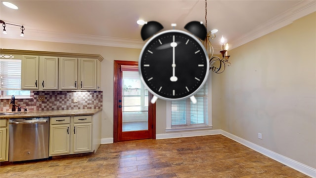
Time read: 6:00
